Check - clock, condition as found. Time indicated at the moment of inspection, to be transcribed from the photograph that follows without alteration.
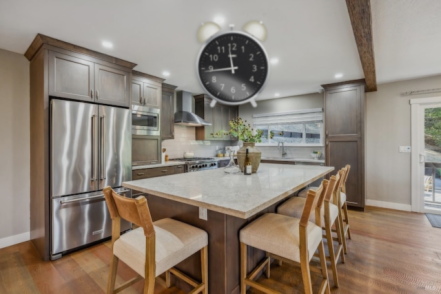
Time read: 11:44
